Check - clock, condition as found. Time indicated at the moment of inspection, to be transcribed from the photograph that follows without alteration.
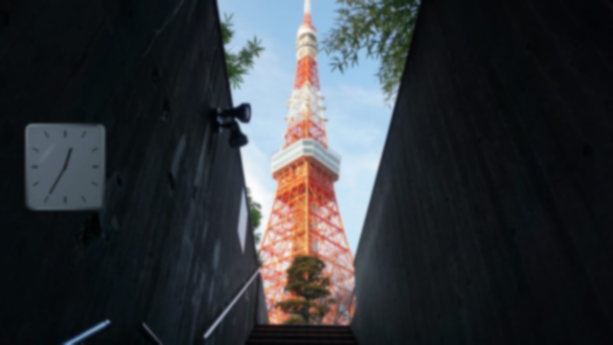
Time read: 12:35
